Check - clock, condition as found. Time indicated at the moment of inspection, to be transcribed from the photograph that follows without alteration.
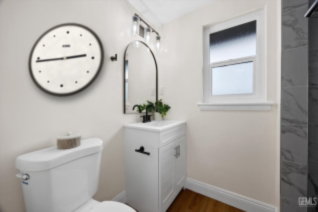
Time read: 2:44
